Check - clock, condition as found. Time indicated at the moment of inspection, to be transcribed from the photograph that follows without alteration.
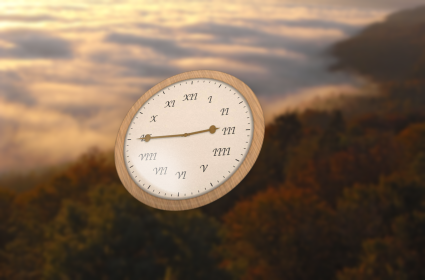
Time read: 2:45
